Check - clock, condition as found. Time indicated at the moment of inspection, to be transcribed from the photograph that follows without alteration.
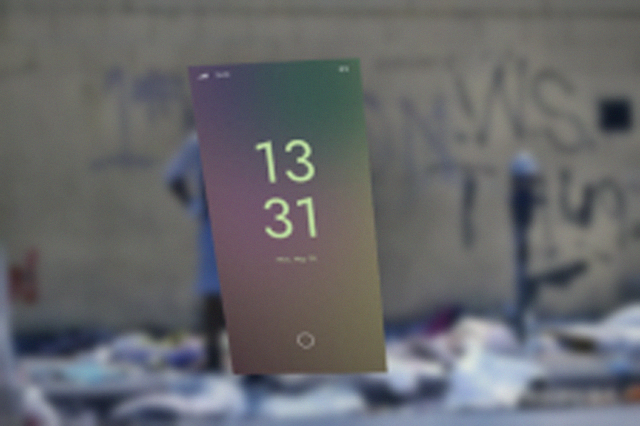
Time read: 13:31
